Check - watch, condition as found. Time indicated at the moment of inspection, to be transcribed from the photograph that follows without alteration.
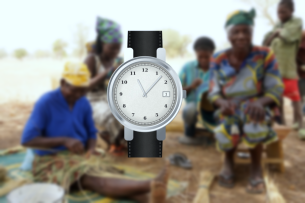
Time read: 11:07
